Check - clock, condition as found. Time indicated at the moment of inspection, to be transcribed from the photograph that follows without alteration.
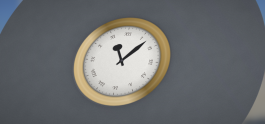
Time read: 11:07
